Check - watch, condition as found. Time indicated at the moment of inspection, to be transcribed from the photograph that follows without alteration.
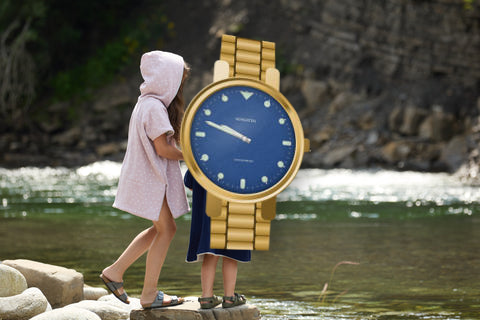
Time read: 9:48
